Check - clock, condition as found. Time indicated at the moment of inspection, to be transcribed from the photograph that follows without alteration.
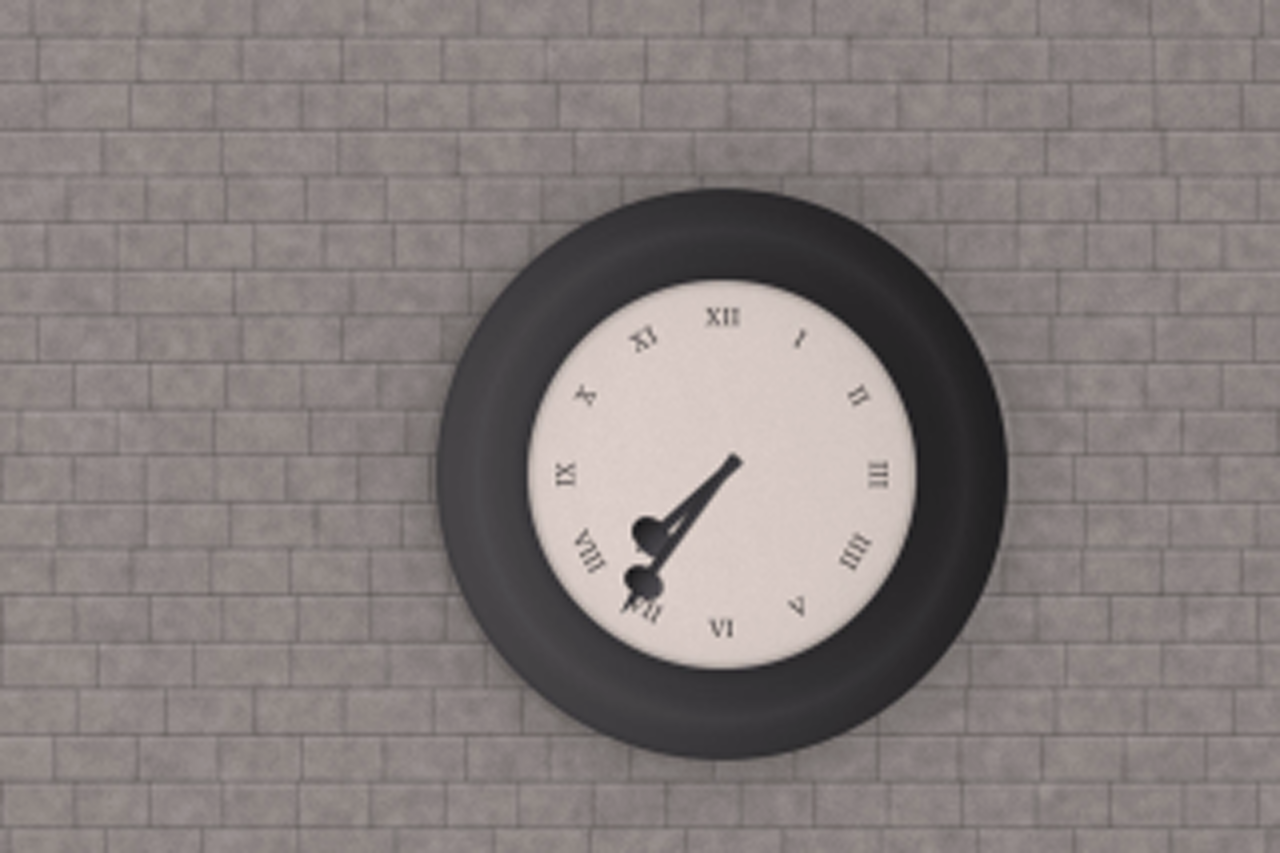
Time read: 7:36
